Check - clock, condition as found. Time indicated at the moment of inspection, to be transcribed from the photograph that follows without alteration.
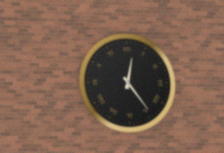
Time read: 12:24
